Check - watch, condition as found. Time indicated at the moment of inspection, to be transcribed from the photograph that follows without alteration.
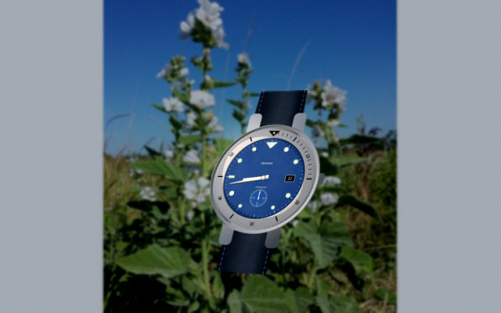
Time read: 8:43
